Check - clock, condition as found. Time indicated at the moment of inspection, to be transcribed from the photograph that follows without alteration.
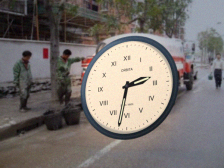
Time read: 2:32
